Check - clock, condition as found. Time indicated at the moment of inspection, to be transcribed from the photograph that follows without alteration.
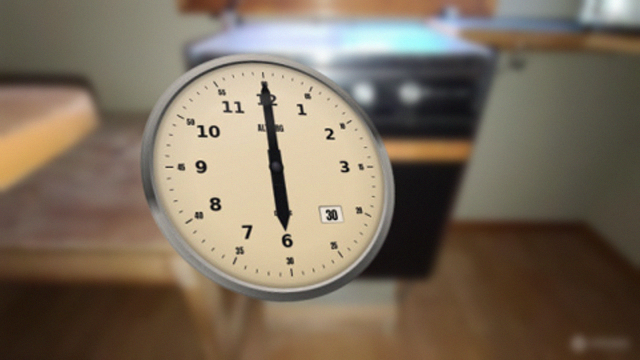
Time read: 6:00
